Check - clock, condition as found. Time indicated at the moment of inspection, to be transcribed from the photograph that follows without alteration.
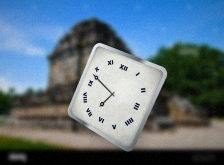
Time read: 6:48
